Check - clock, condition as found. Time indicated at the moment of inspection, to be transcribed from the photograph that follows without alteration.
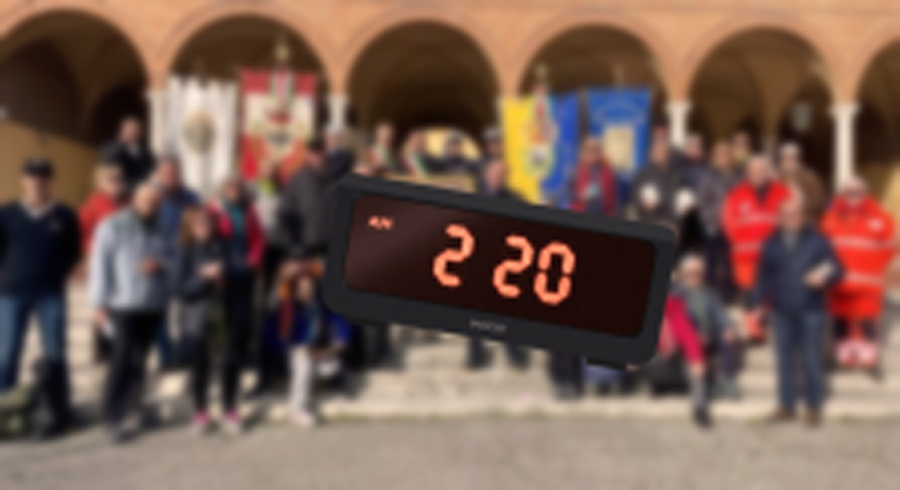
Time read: 2:20
